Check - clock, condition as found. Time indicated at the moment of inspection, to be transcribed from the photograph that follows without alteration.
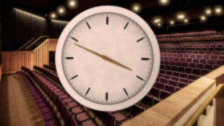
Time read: 3:49
